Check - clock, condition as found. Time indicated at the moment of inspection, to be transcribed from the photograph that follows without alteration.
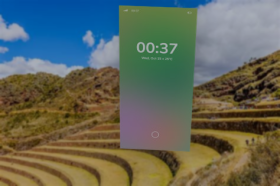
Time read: 0:37
